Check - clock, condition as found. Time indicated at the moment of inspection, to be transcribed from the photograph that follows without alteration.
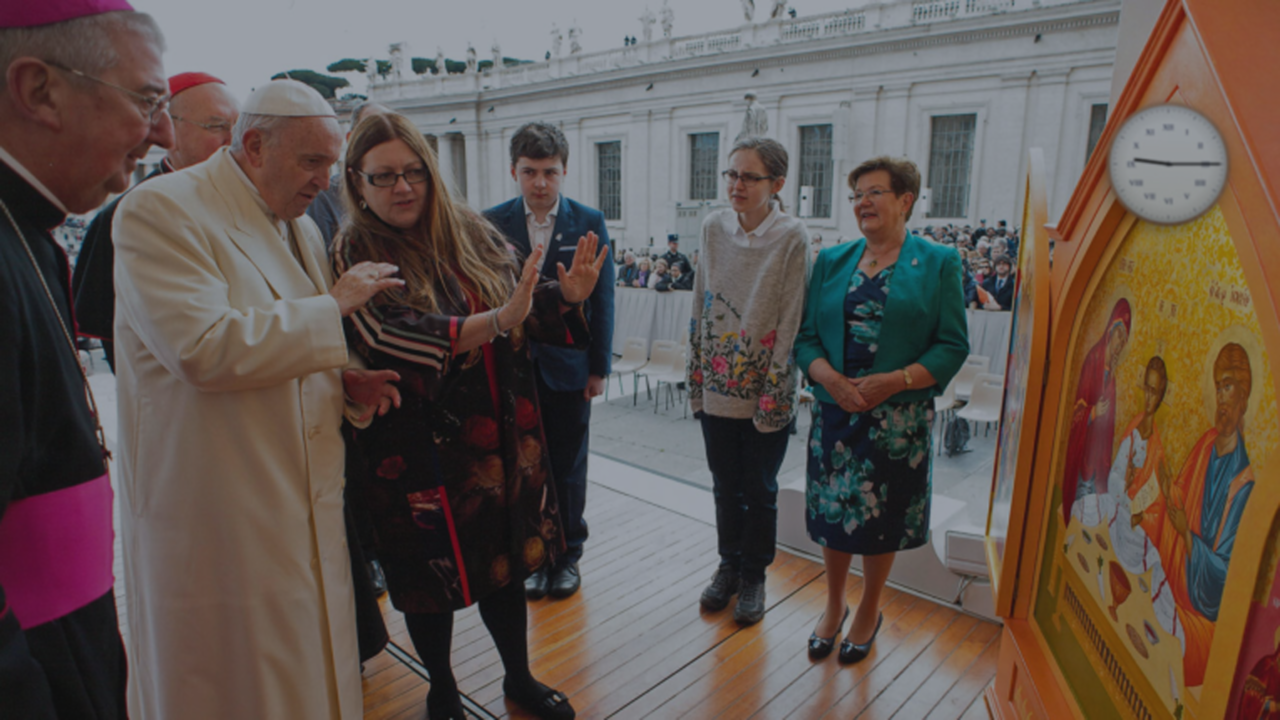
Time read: 9:15
